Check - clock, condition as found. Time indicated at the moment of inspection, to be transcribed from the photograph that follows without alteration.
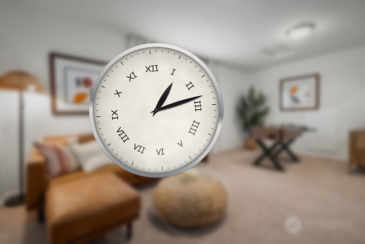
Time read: 1:13
